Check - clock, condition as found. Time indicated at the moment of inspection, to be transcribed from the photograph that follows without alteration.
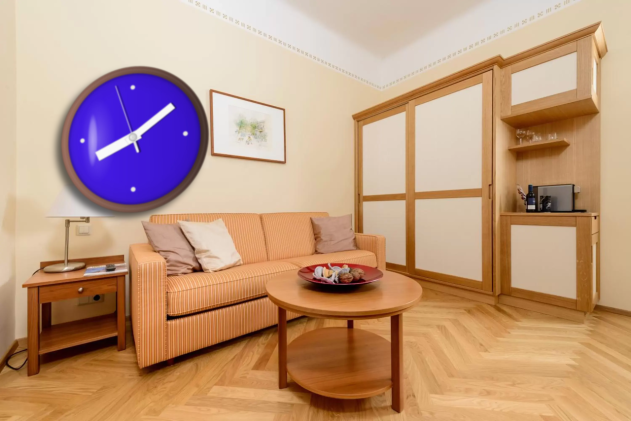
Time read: 8:08:57
